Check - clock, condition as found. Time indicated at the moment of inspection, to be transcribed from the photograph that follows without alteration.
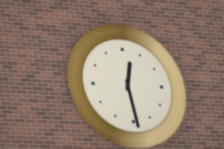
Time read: 12:29
